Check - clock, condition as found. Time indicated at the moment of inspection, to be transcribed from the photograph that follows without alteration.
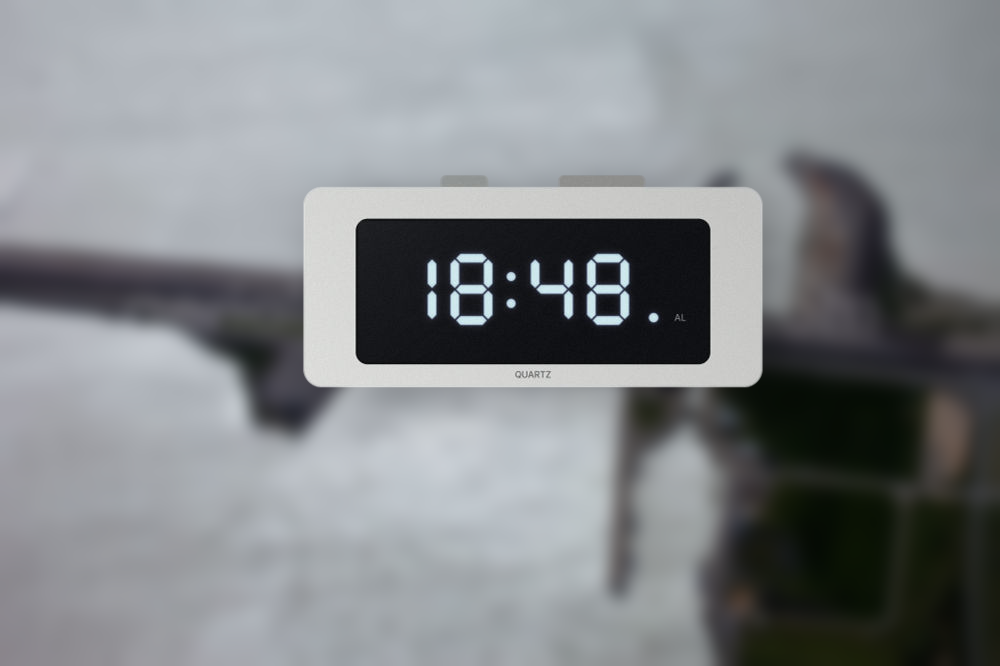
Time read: 18:48
